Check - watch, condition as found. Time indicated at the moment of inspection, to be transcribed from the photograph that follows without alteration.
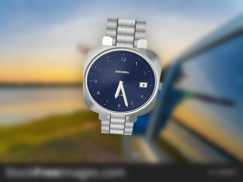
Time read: 6:27
